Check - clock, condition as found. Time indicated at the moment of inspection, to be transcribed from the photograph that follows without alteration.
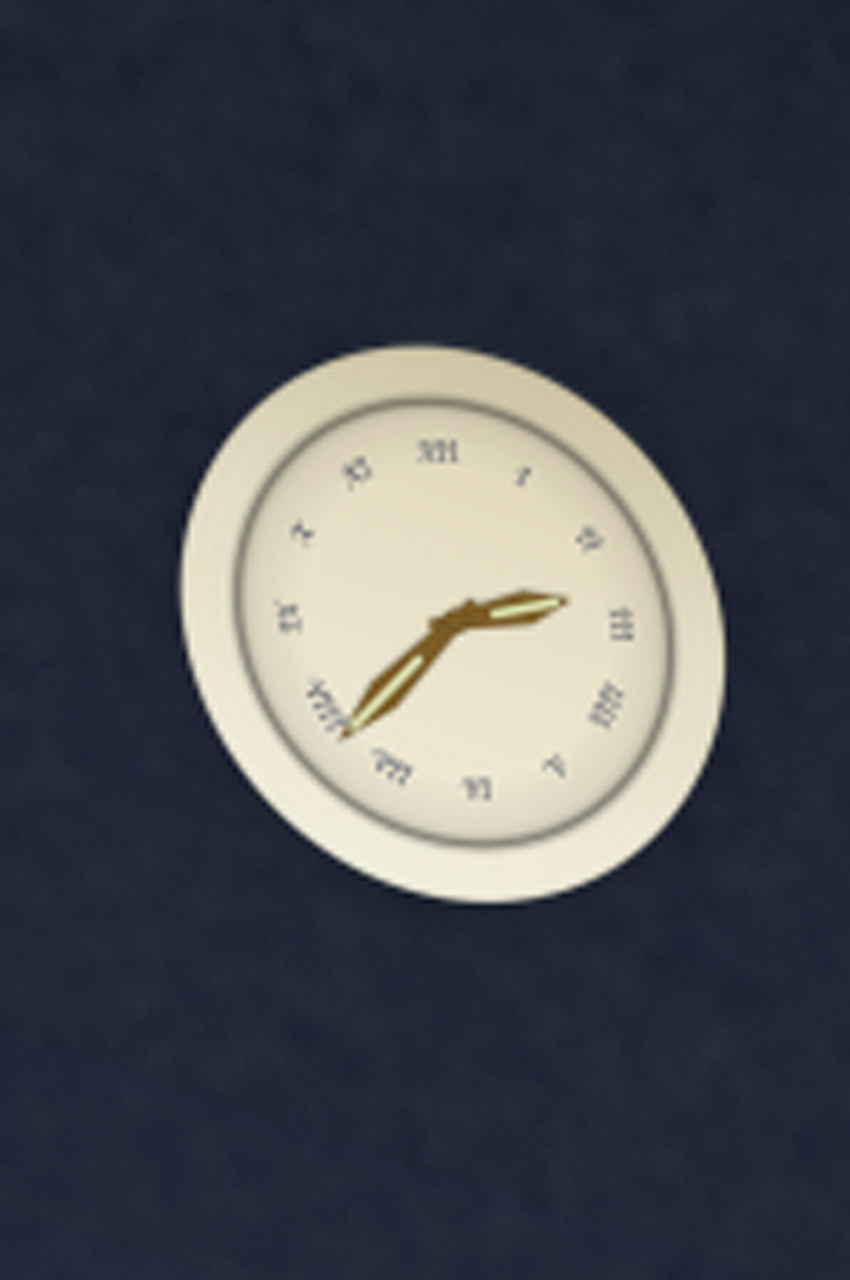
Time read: 2:38
